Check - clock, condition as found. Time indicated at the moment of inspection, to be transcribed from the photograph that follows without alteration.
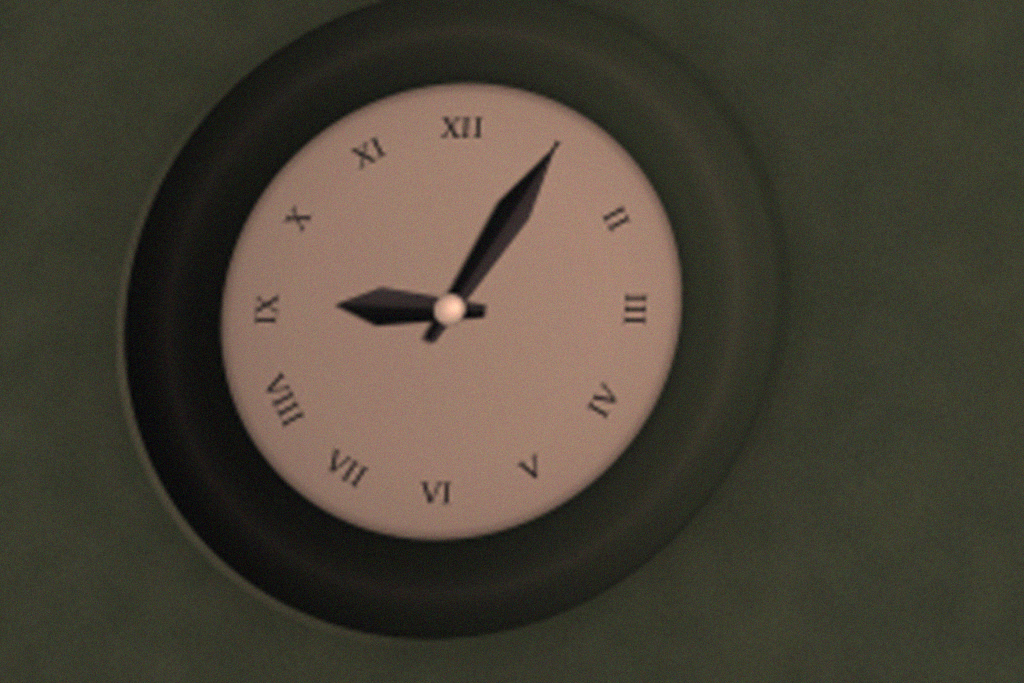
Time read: 9:05
